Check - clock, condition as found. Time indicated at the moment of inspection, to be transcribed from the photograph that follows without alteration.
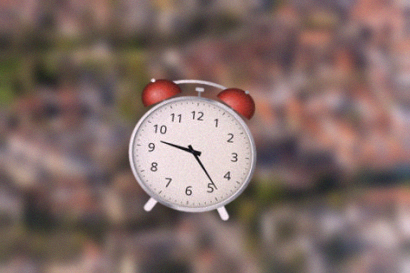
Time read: 9:24
